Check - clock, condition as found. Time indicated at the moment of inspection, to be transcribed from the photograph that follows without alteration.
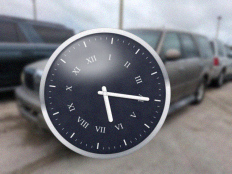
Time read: 6:20
